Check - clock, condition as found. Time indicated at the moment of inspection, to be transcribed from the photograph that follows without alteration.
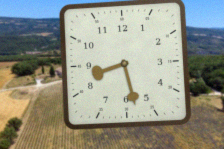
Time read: 8:28
